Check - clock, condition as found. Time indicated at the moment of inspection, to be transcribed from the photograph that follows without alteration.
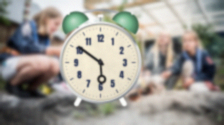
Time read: 5:51
